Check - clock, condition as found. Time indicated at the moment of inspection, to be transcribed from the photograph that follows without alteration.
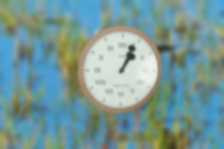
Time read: 1:04
